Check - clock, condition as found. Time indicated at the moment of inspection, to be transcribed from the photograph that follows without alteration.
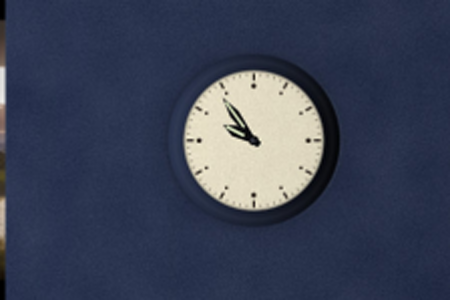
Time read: 9:54
